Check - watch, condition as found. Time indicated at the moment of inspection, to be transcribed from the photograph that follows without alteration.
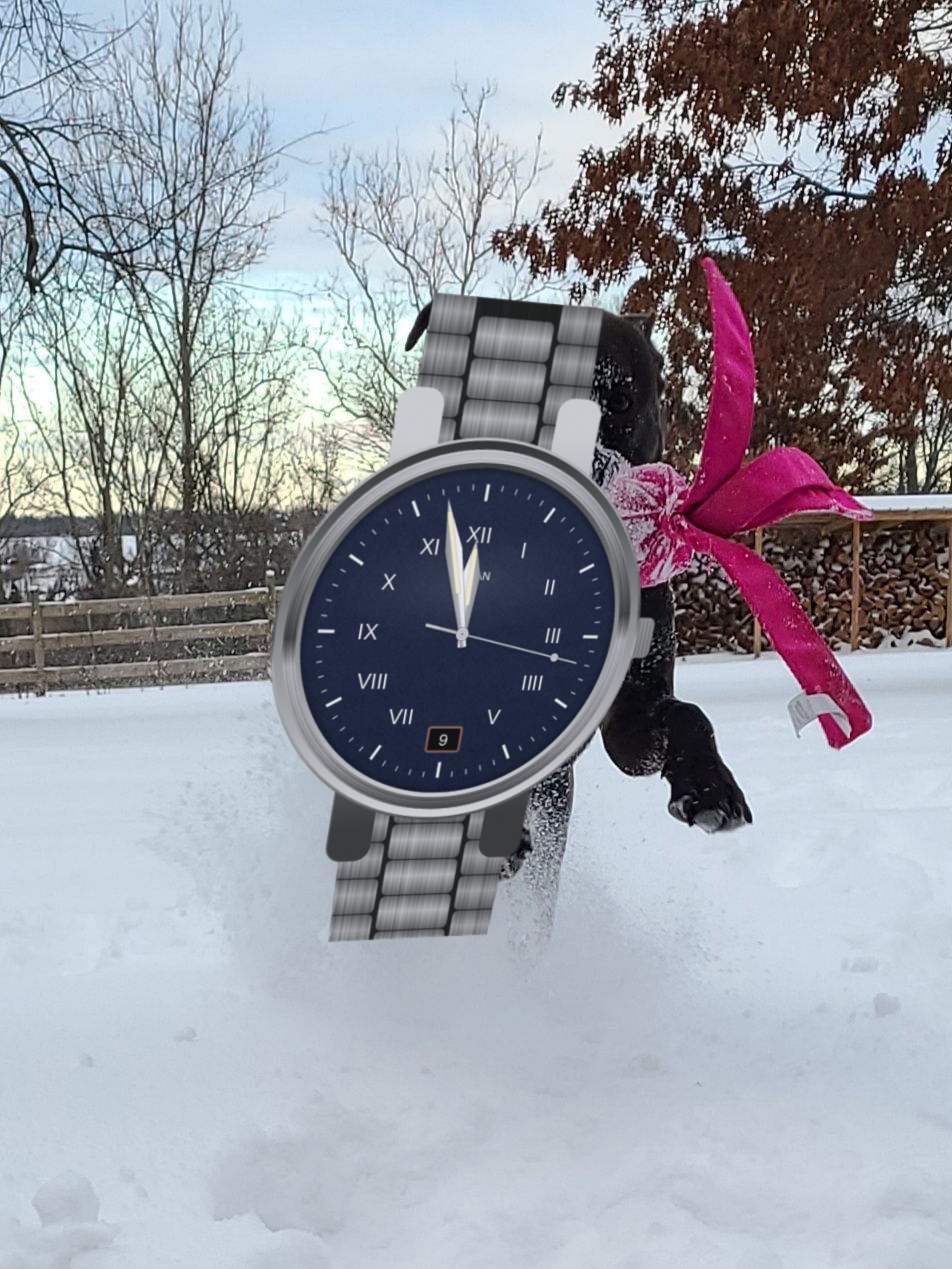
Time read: 11:57:17
